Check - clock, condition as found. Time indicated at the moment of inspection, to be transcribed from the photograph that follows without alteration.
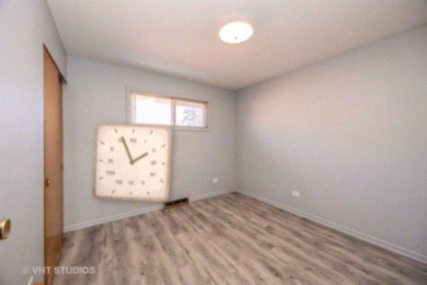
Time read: 1:56
